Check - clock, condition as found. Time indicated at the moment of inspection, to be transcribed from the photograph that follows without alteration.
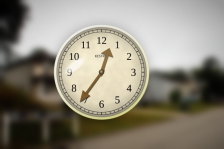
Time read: 12:36
